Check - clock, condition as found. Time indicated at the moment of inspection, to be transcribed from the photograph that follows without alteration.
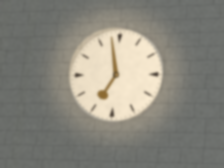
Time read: 6:58
